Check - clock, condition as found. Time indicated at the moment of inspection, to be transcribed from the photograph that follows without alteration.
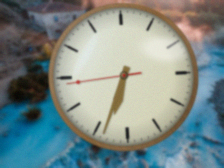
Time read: 6:33:44
